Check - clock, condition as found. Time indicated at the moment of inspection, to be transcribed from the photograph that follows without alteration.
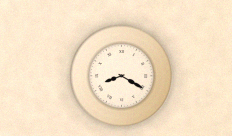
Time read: 8:20
